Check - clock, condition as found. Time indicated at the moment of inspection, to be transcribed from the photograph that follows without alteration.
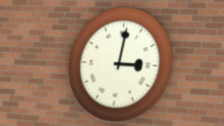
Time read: 3:01
